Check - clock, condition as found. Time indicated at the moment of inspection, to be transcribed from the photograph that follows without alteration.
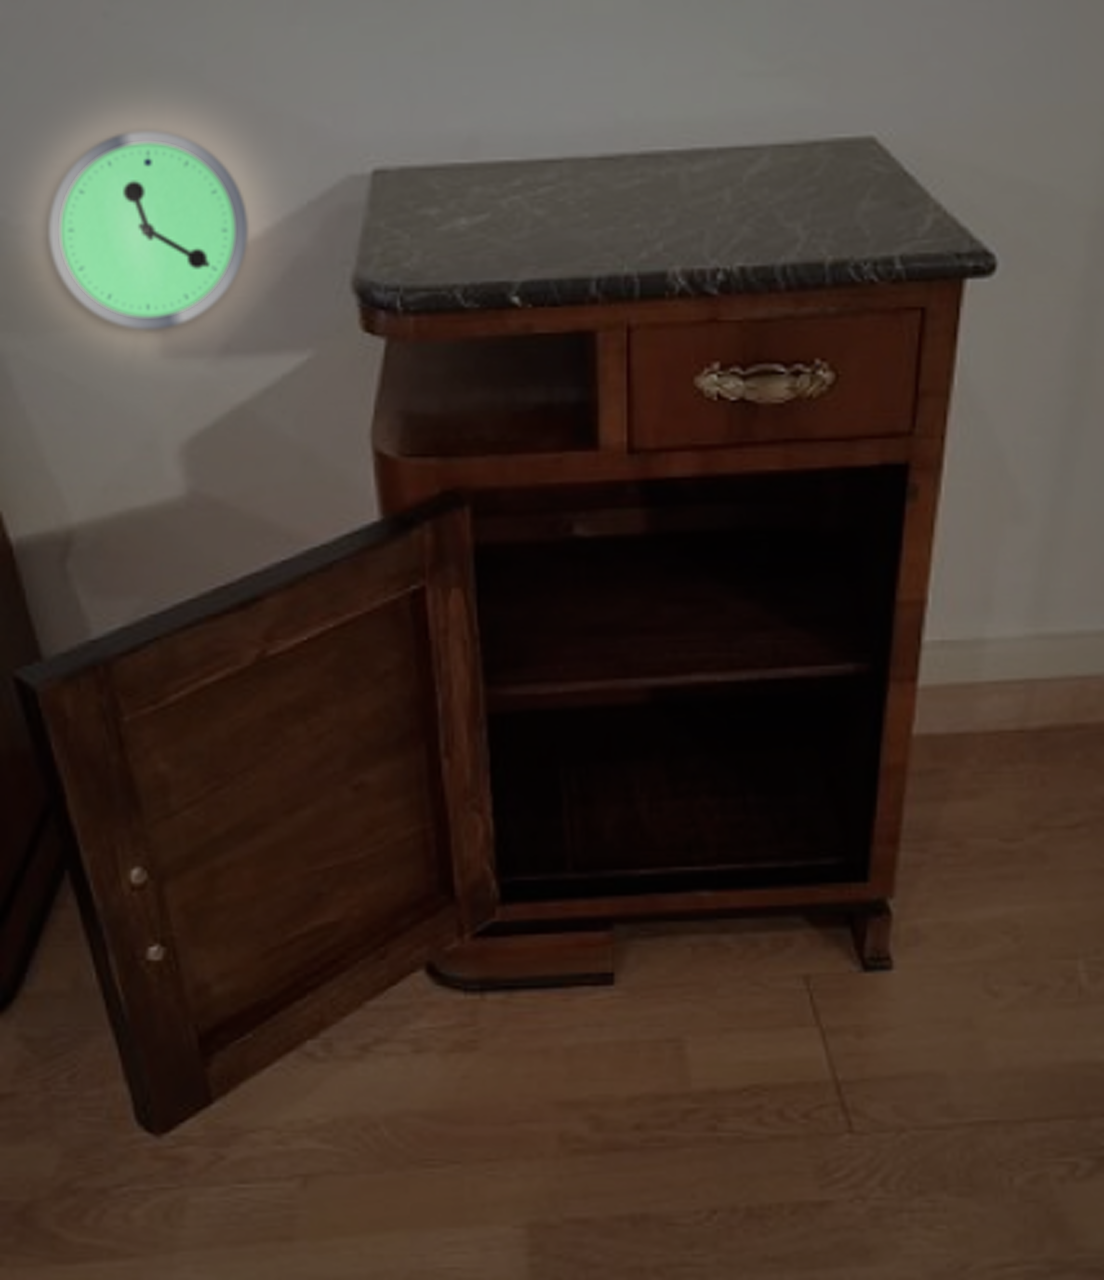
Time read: 11:20
